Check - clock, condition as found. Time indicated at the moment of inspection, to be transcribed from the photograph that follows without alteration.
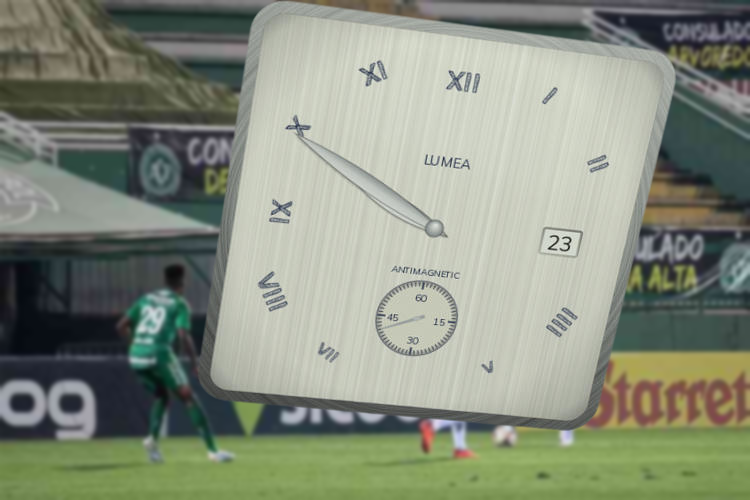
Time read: 9:49:41
